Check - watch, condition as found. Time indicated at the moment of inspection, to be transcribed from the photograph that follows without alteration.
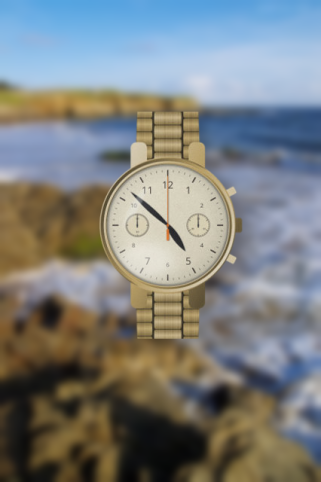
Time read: 4:52
